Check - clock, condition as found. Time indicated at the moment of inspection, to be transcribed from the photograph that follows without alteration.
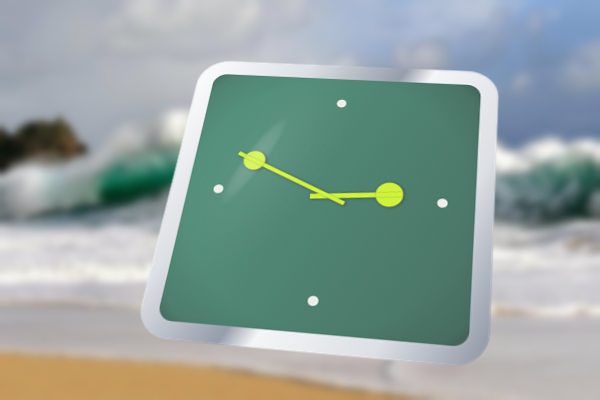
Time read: 2:49
